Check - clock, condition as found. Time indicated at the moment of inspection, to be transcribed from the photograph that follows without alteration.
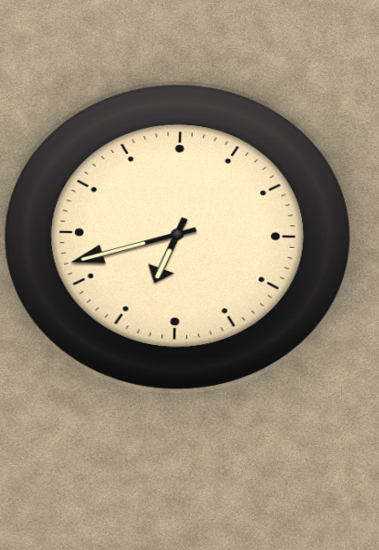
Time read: 6:42
